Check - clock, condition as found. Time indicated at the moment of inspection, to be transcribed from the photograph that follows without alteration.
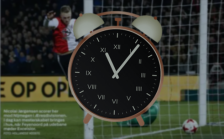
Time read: 11:06
